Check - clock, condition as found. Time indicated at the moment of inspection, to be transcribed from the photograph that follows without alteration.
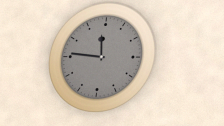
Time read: 11:46
